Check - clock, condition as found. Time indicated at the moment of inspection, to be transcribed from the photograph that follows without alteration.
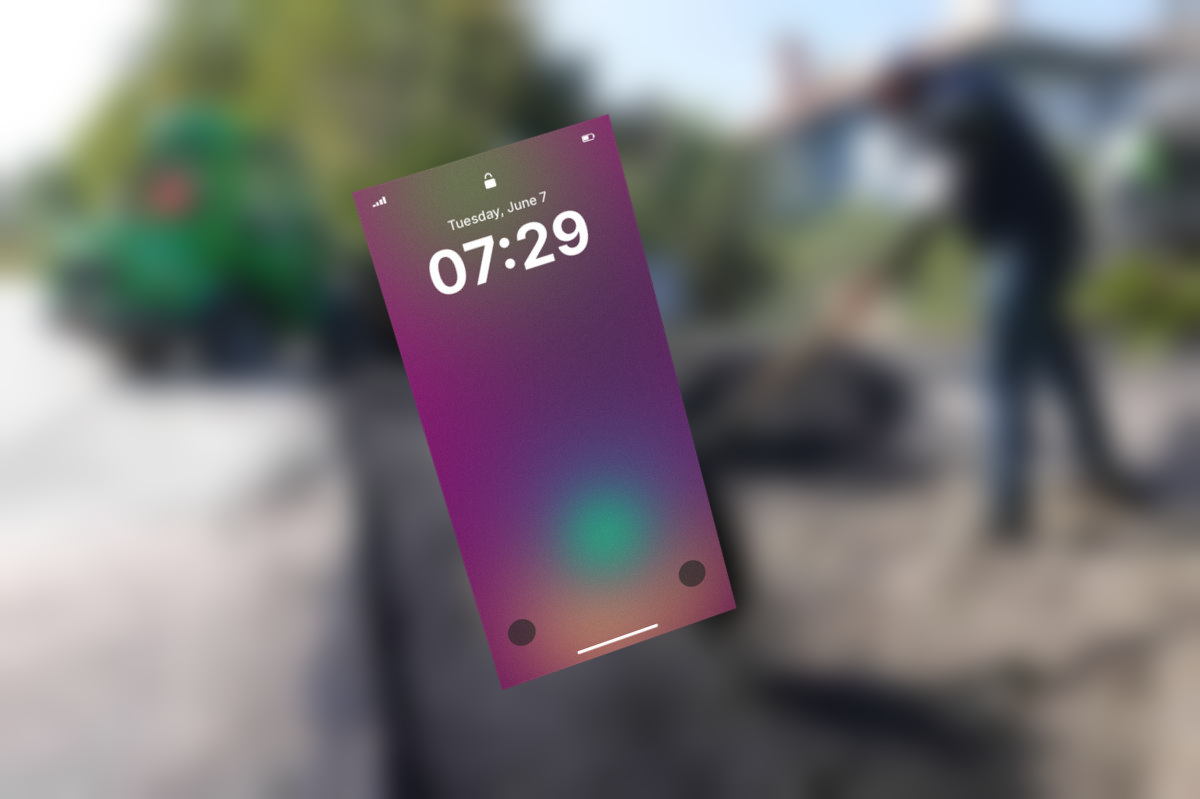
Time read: 7:29
